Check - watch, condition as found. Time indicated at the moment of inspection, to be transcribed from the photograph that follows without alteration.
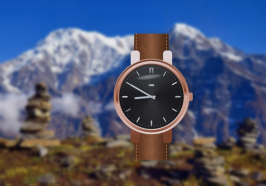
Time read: 8:50
